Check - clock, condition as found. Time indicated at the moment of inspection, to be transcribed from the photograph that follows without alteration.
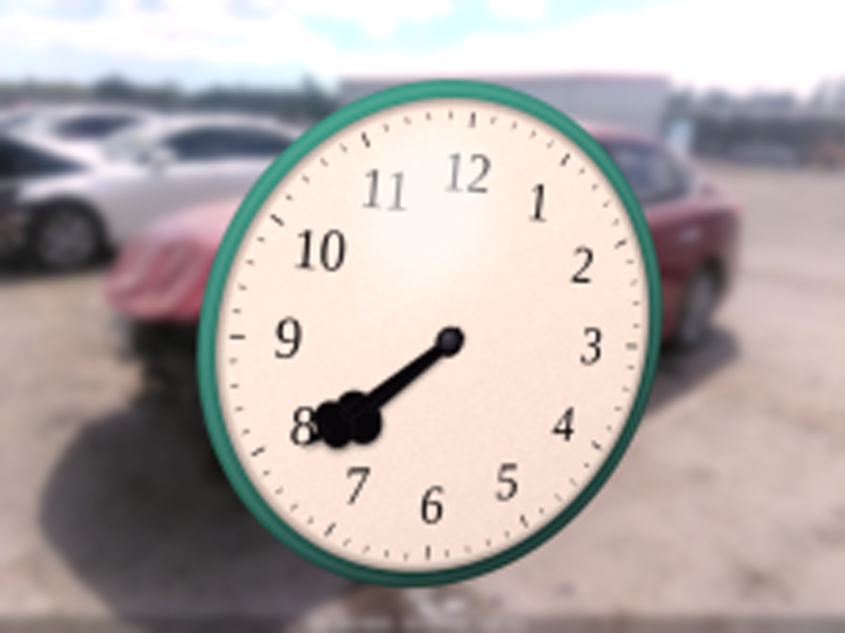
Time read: 7:39
